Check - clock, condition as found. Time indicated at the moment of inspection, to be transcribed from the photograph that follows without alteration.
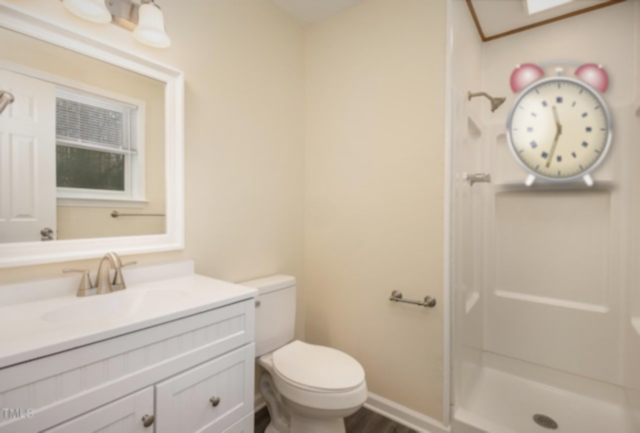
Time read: 11:33
